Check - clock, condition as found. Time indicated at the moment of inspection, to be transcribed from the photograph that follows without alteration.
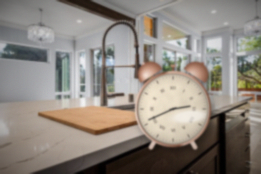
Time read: 2:41
